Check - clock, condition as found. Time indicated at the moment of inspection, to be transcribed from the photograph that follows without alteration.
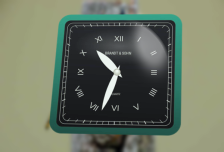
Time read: 10:33
